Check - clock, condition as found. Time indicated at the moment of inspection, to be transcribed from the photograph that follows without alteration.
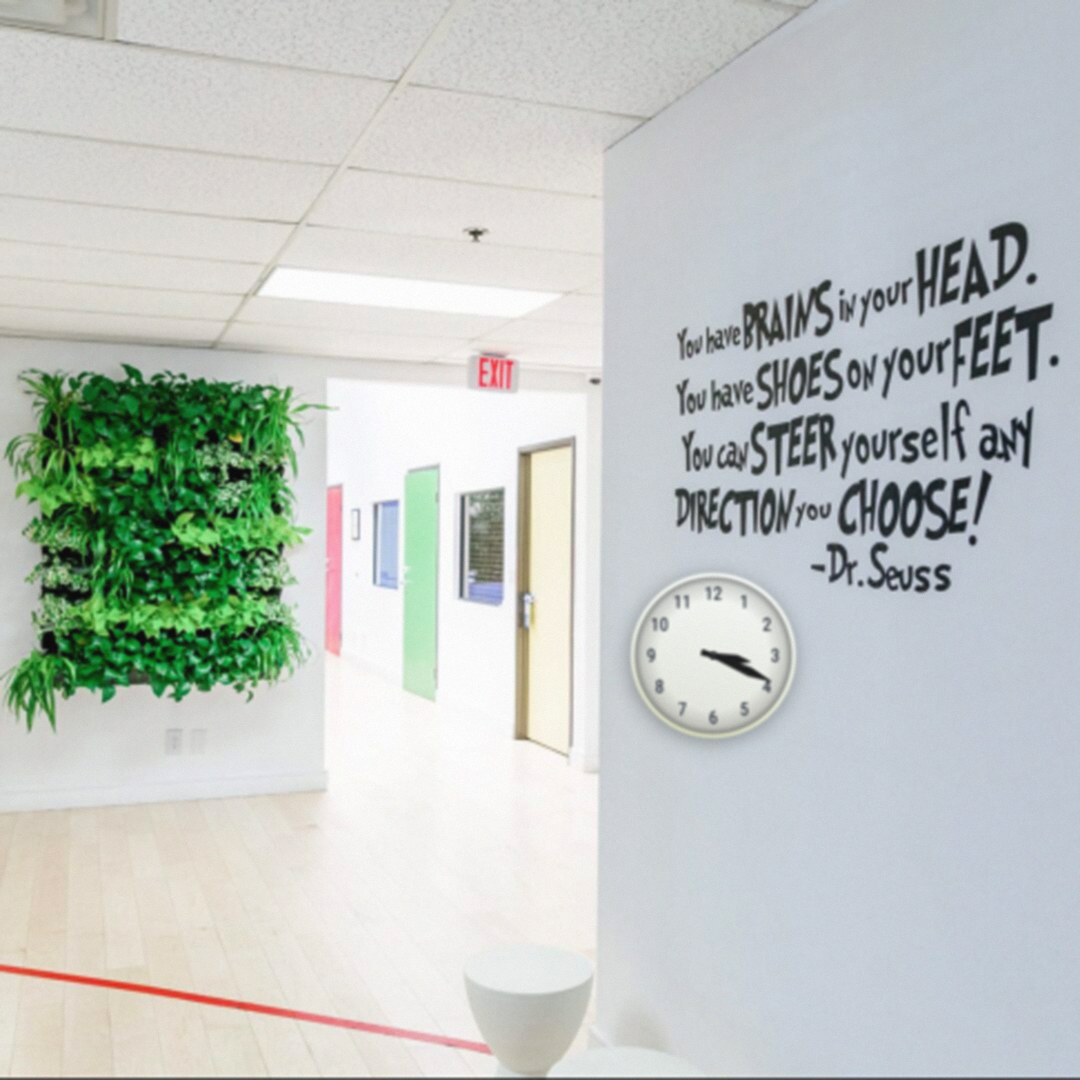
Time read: 3:19
